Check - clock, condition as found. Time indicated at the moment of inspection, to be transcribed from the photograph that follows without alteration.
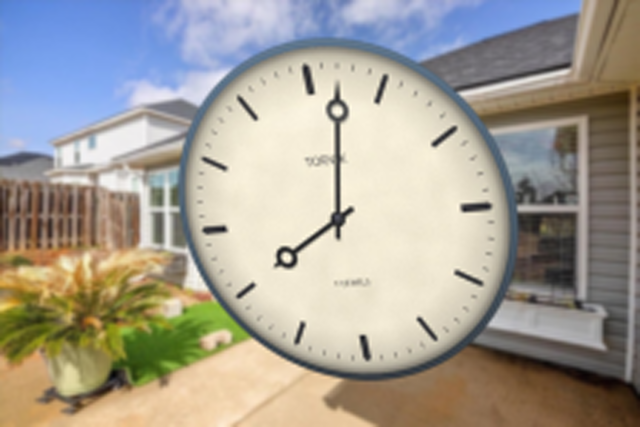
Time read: 8:02
